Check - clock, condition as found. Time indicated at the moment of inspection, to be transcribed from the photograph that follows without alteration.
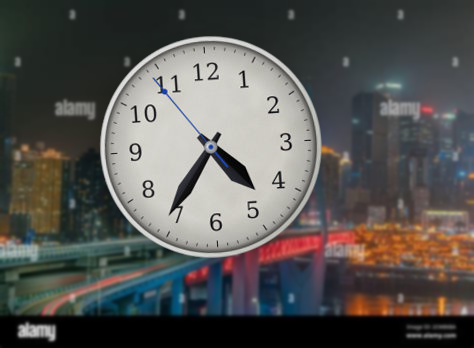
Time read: 4:35:54
